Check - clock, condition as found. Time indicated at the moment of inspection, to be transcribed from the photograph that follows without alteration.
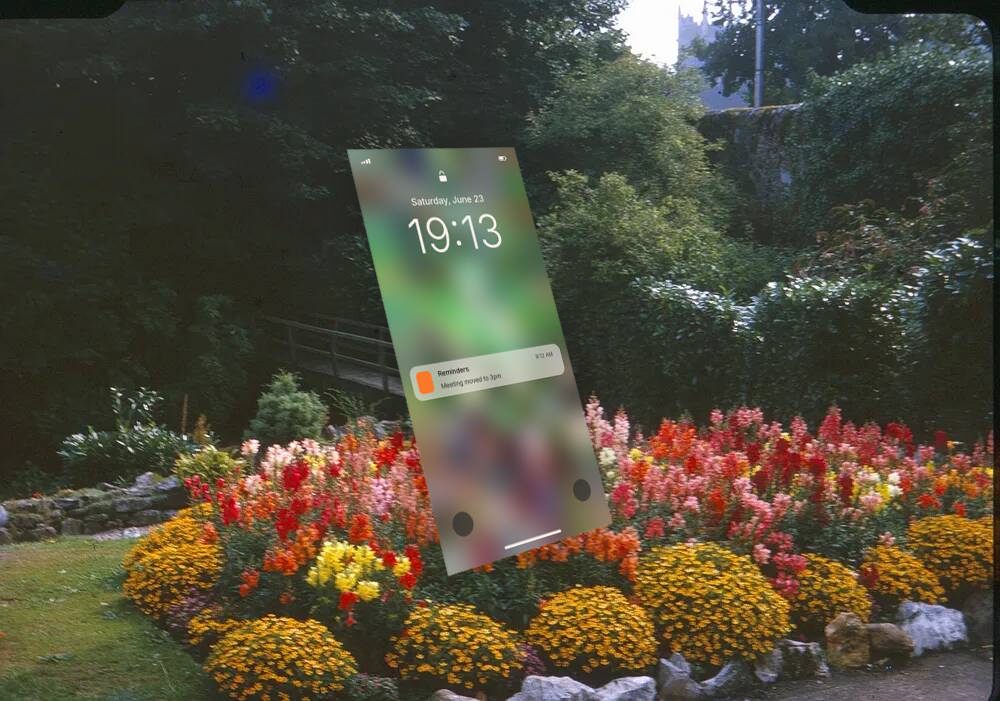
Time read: 19:13
